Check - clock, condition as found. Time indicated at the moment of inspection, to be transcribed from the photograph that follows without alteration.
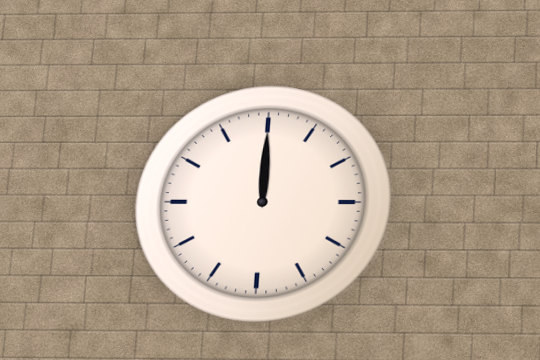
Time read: 12:00
